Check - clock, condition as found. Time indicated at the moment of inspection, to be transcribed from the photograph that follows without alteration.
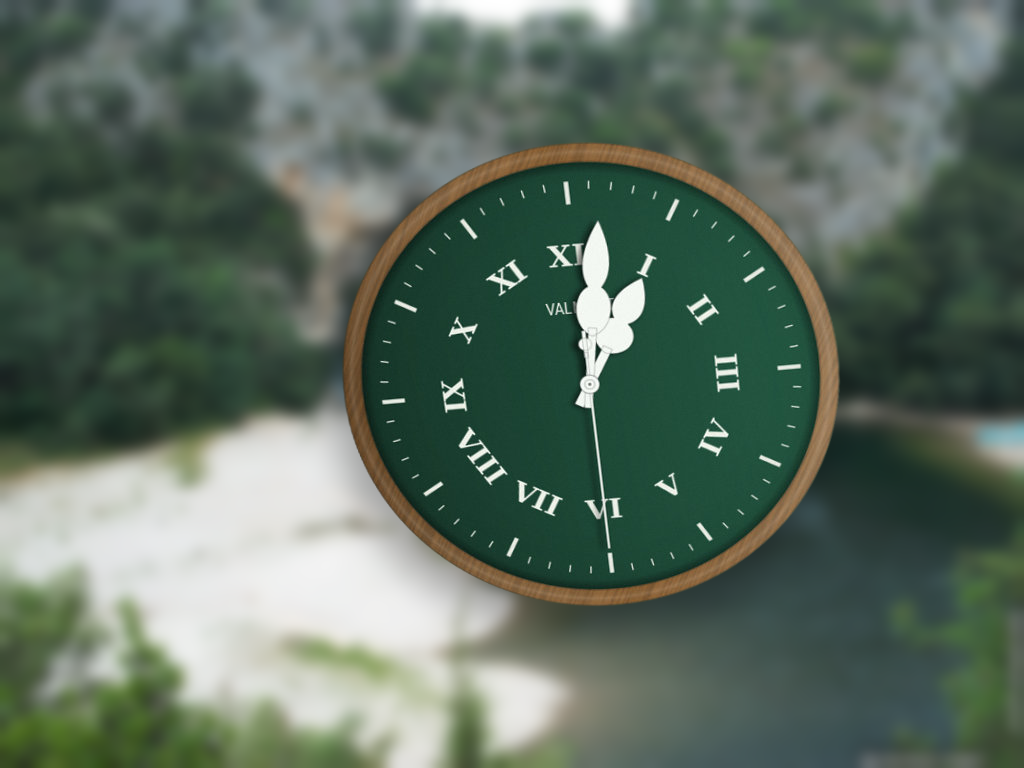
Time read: 1:01:30
